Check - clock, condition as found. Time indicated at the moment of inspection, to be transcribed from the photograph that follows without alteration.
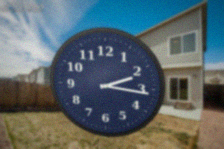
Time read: 2:16
